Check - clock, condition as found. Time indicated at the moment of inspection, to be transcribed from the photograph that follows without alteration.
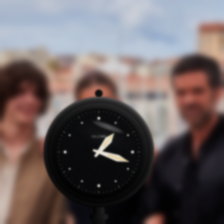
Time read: 1:18
